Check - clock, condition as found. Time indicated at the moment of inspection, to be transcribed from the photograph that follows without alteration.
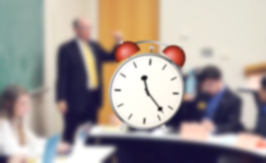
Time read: 11:23
